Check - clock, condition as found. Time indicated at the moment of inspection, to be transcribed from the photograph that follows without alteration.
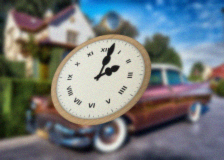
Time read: 2:02
